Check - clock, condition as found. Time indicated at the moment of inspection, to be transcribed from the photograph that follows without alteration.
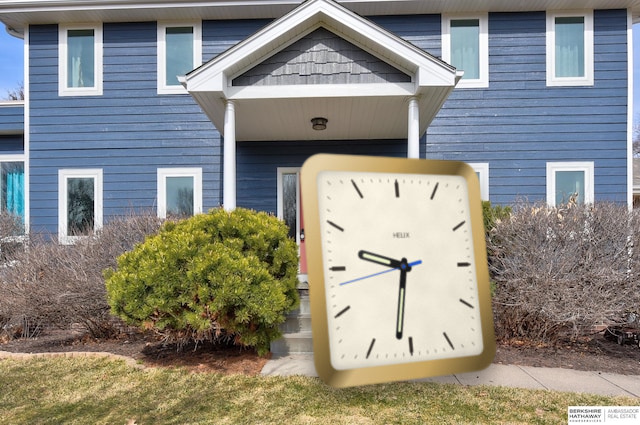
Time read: 9:31:43
